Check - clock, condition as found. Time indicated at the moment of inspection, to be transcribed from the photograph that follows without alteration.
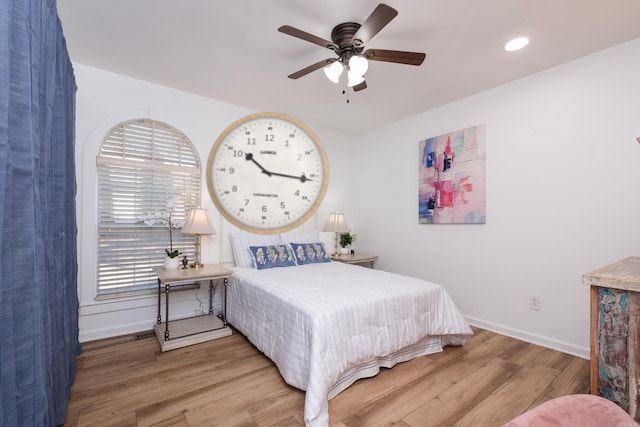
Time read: 10:16
